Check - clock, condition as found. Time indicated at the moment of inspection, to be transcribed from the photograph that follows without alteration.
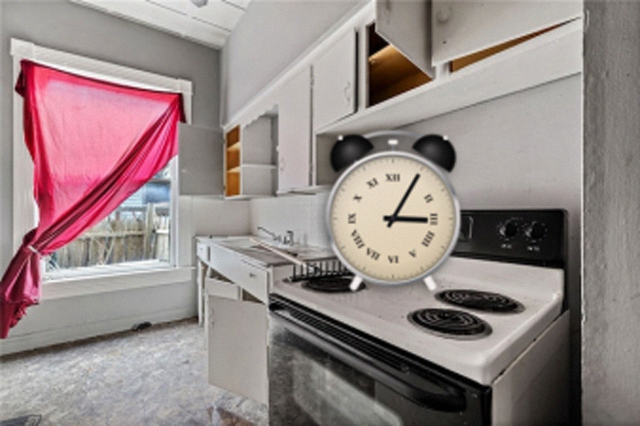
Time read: 3:05
